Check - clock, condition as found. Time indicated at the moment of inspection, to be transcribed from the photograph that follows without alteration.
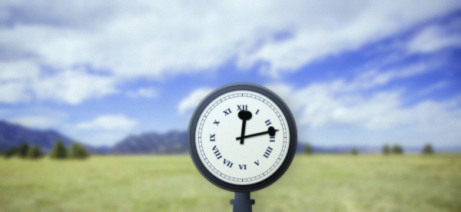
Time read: 12:13
